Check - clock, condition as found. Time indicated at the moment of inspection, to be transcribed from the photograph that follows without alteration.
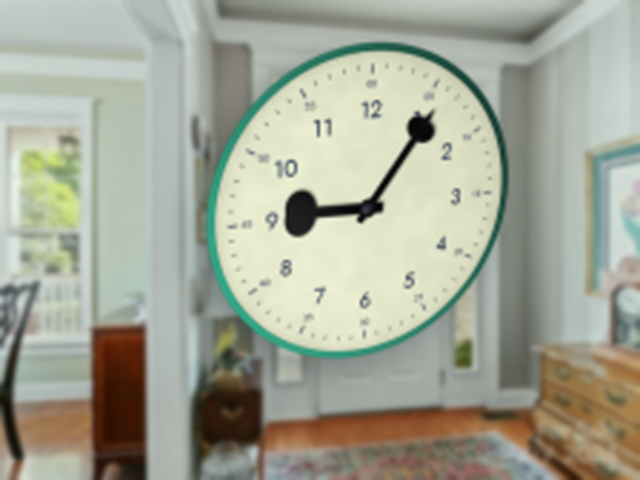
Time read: 9:06
